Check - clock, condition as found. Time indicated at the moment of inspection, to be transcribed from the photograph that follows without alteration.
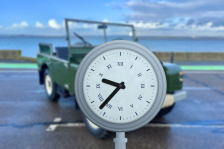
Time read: 9:37
